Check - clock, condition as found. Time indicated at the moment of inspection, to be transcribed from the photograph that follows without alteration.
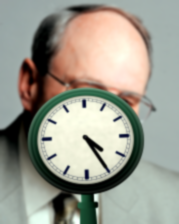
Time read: 4:25
